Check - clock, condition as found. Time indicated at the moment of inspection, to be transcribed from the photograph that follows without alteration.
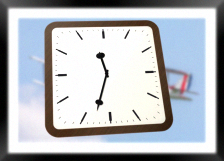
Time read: 11:33
